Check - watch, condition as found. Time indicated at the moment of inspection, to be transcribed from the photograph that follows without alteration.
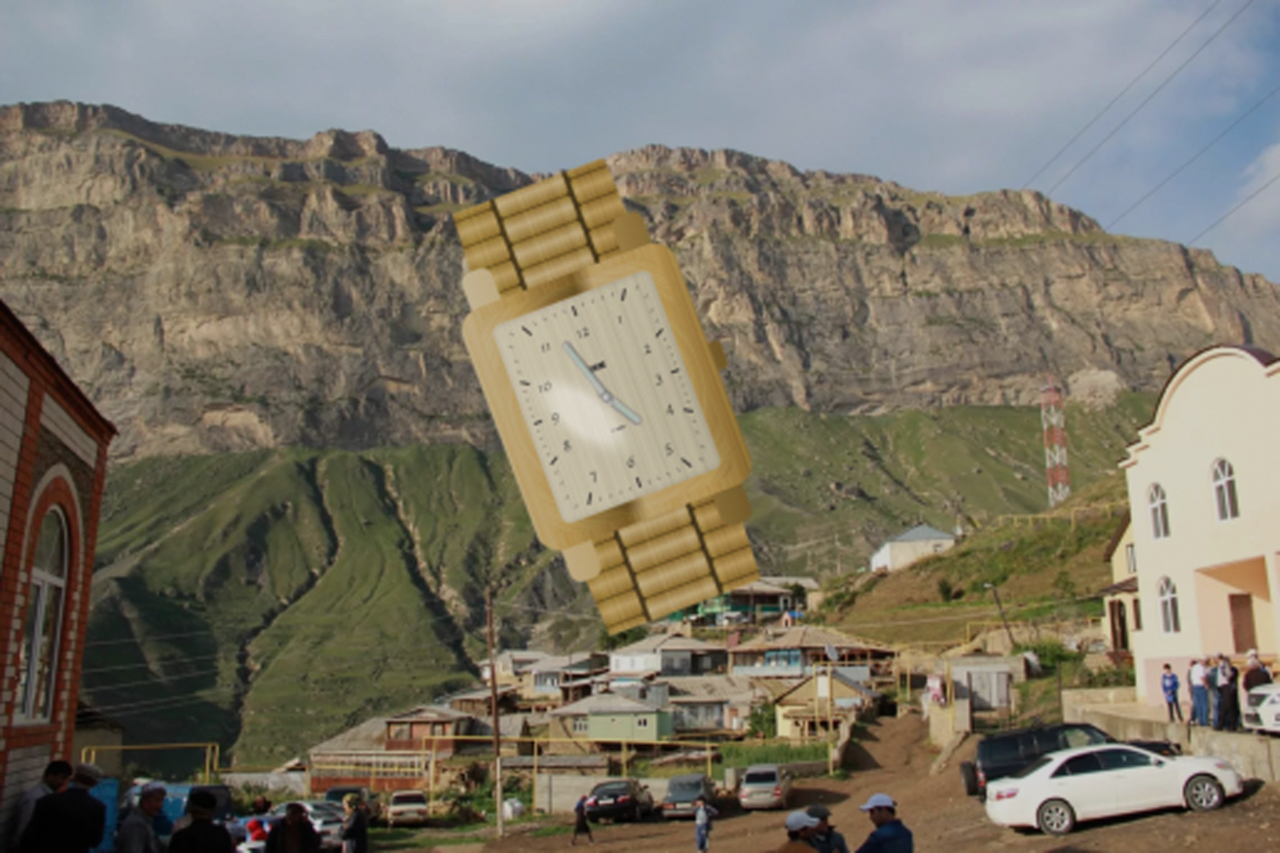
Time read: 4:57
